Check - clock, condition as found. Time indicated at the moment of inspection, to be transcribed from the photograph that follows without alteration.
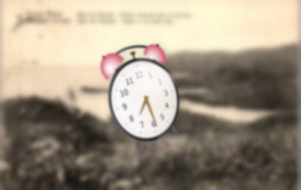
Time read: 7:29
